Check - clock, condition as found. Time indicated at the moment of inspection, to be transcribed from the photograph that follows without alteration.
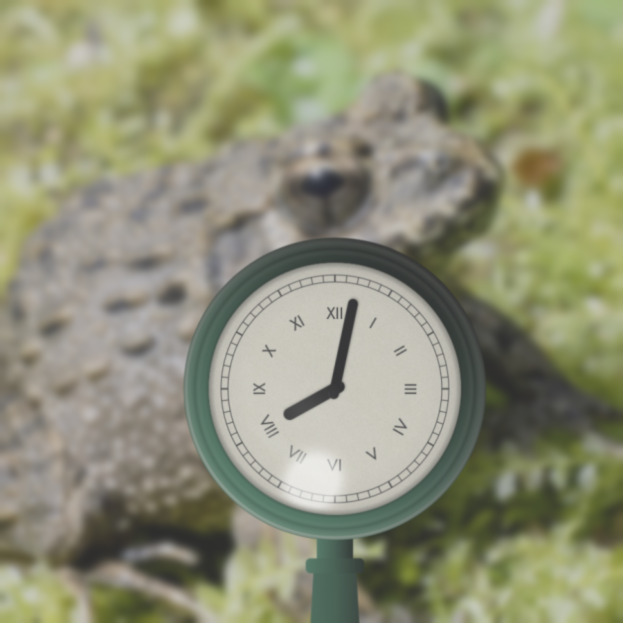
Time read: 8:02
